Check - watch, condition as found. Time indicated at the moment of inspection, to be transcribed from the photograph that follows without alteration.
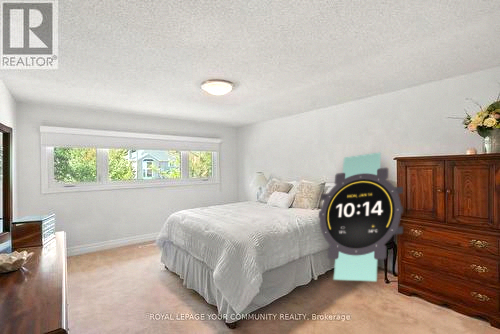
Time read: 10:14
